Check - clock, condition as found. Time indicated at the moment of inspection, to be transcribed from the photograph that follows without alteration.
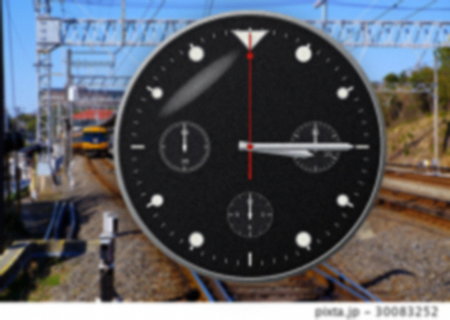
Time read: 3:15
